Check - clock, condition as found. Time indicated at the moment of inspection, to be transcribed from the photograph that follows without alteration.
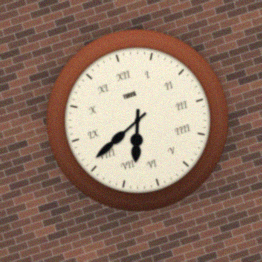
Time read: 6:41
